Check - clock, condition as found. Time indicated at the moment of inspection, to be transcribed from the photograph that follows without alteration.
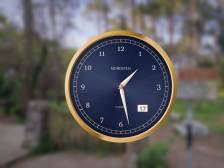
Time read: 1:28
